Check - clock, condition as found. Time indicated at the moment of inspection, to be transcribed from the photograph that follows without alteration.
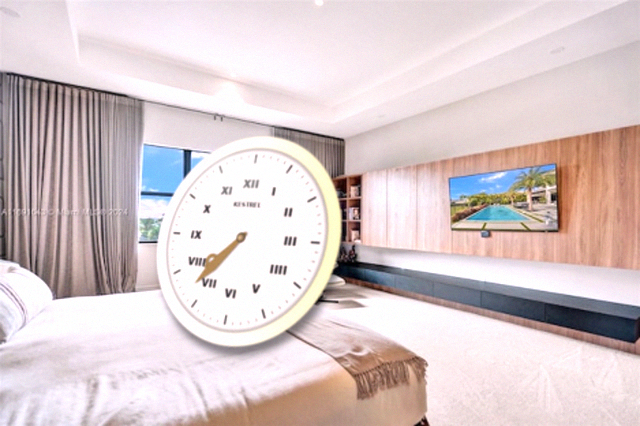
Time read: 7:37
